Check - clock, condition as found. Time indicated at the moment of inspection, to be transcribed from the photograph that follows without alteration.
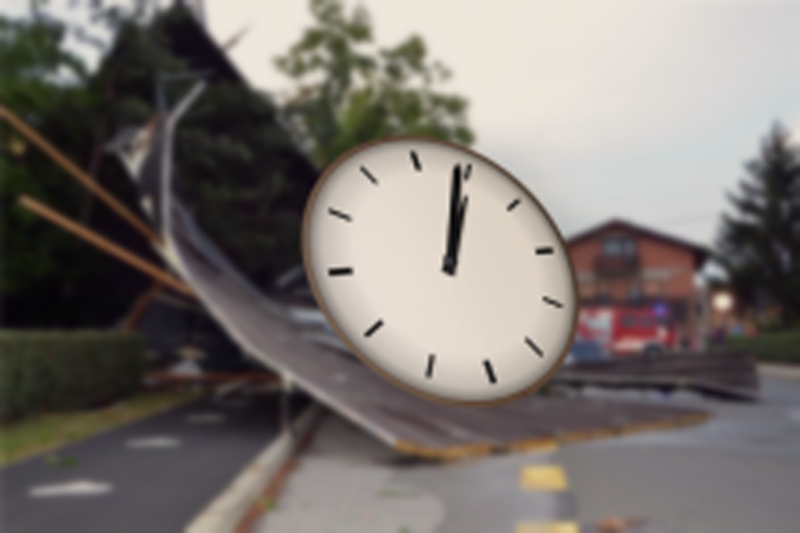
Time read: 1:04
